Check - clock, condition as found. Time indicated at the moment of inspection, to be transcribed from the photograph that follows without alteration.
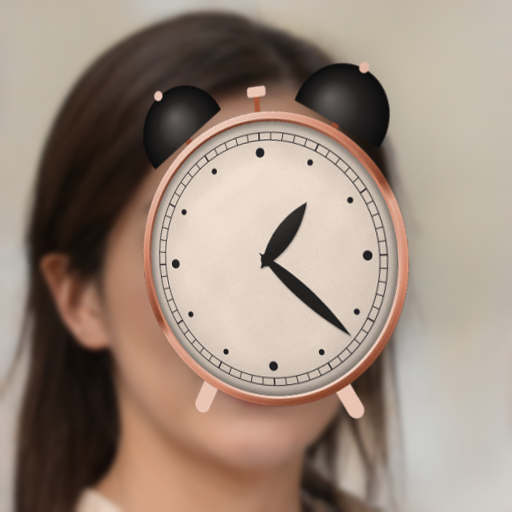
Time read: 1:22
